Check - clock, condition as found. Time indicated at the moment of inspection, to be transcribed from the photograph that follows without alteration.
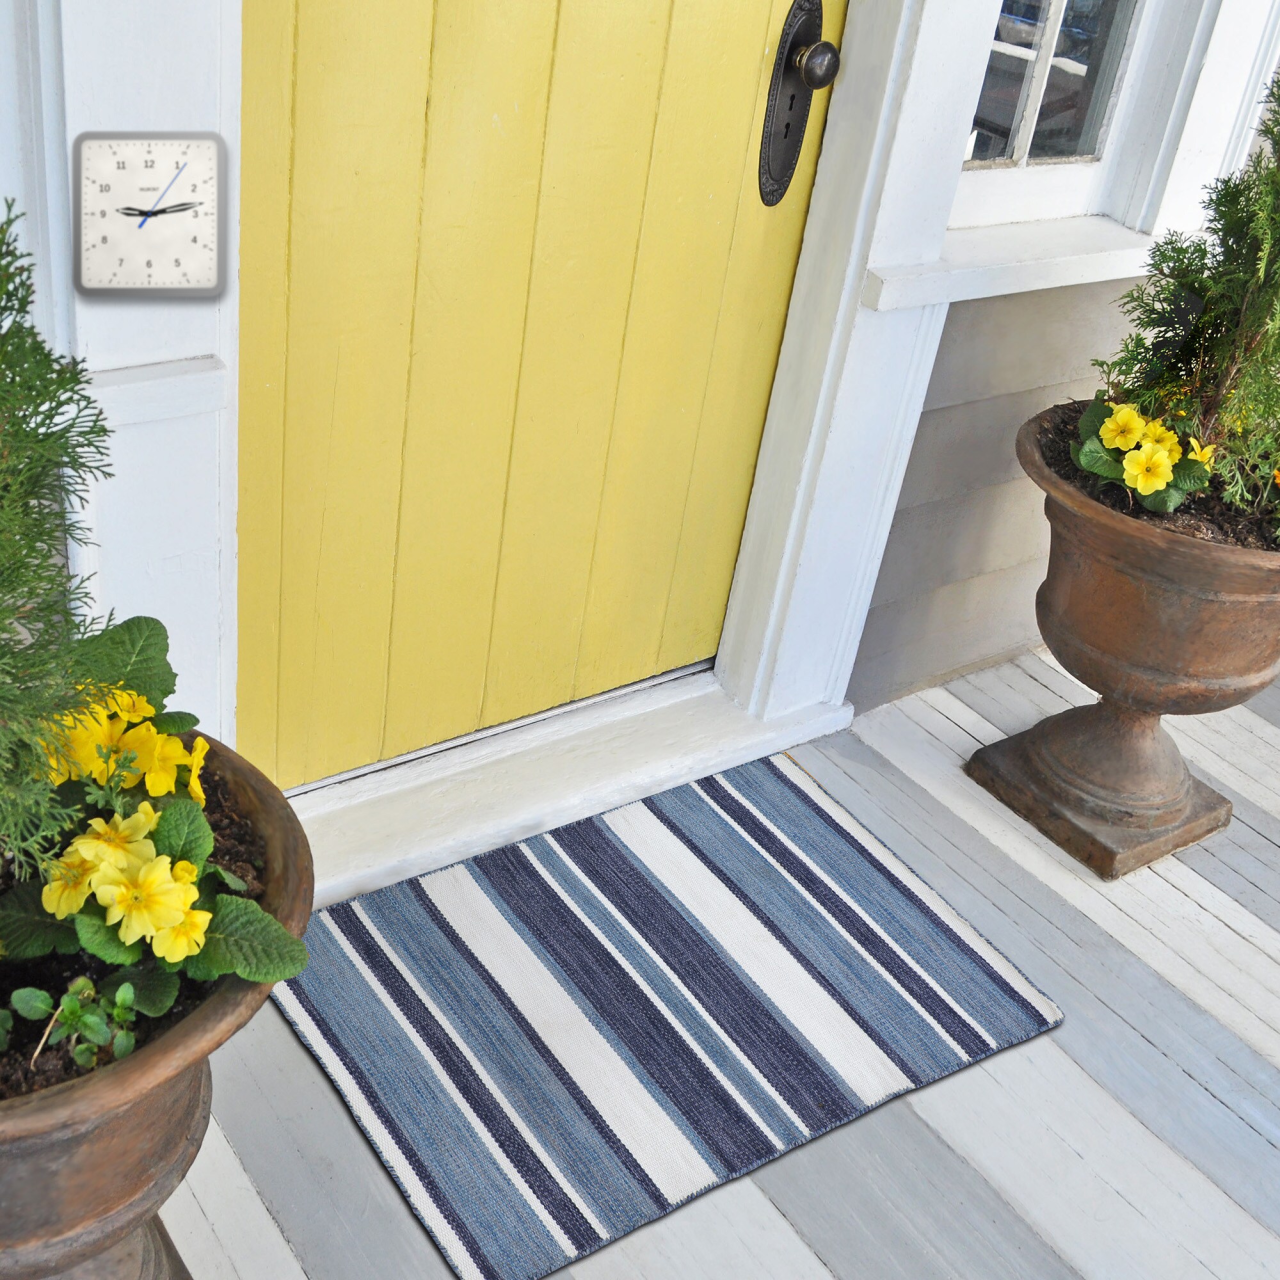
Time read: 9:13:06
